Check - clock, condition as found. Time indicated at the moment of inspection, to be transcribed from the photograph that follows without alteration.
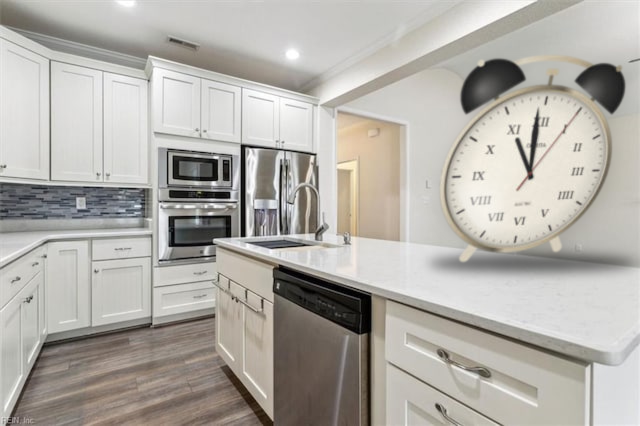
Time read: 10:59:05
